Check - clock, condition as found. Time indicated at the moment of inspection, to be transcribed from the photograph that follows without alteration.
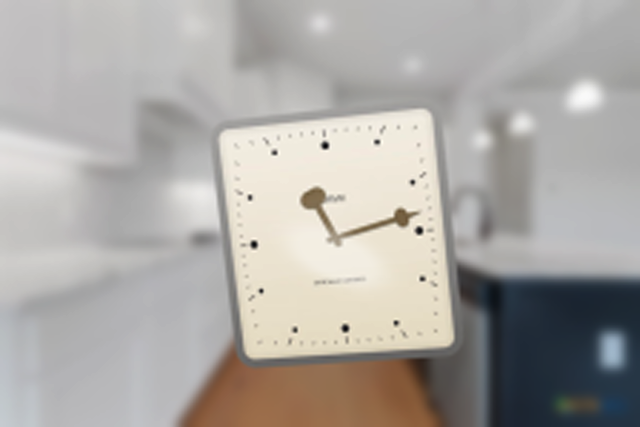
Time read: 11:13
